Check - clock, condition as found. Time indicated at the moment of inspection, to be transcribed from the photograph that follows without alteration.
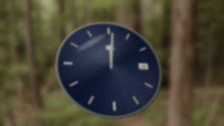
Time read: 12:01
